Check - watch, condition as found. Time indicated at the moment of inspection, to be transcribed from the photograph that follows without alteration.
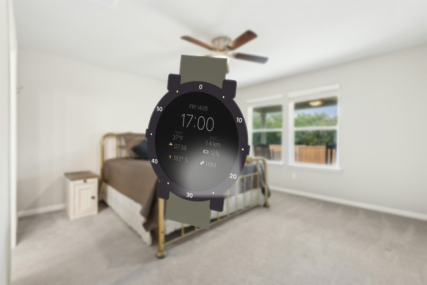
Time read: 17:00
